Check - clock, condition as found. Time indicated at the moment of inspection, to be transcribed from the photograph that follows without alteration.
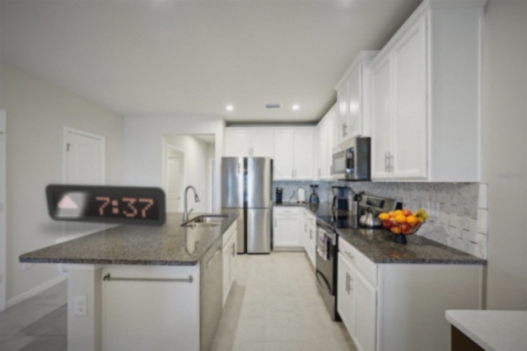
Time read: 7:37
